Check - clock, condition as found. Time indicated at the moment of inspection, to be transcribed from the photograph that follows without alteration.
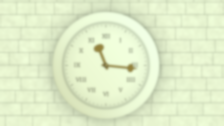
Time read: 11:16
